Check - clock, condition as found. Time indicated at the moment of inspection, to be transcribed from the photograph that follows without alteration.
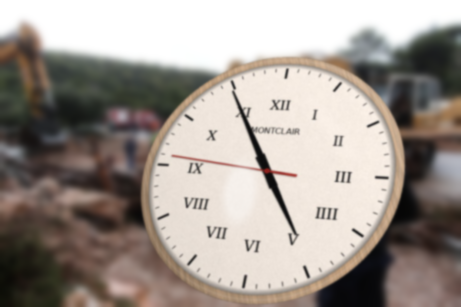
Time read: 4:54:46
